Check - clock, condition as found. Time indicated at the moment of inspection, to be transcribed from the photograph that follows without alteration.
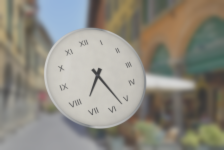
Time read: 7:27
